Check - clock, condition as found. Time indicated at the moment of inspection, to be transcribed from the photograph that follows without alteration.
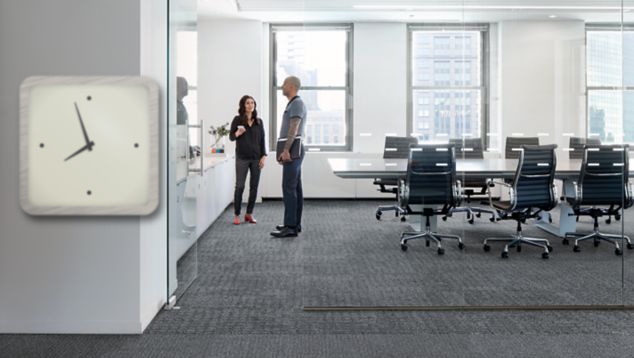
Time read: 7:57
